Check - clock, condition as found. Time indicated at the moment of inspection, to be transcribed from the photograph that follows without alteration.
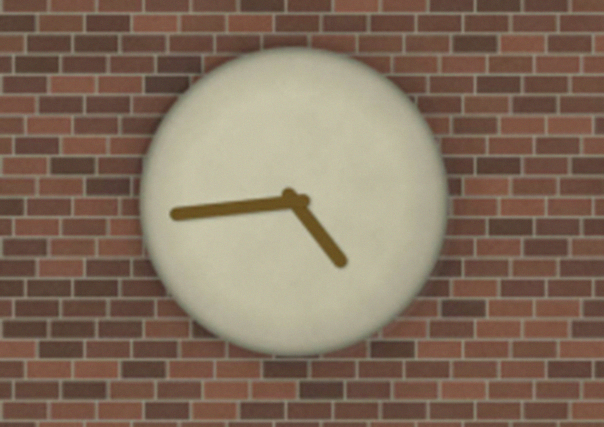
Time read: 4:44
